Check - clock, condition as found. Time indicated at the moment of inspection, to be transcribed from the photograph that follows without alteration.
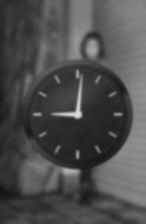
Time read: 9:01
